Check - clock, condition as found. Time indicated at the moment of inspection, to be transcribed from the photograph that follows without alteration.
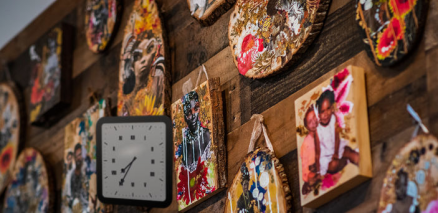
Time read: 7:35
